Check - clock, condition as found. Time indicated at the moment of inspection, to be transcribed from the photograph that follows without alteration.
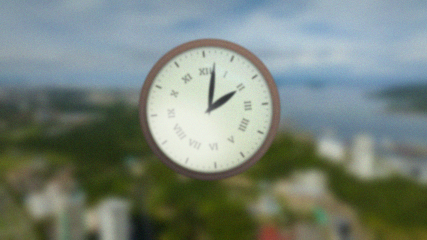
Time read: 2:02
